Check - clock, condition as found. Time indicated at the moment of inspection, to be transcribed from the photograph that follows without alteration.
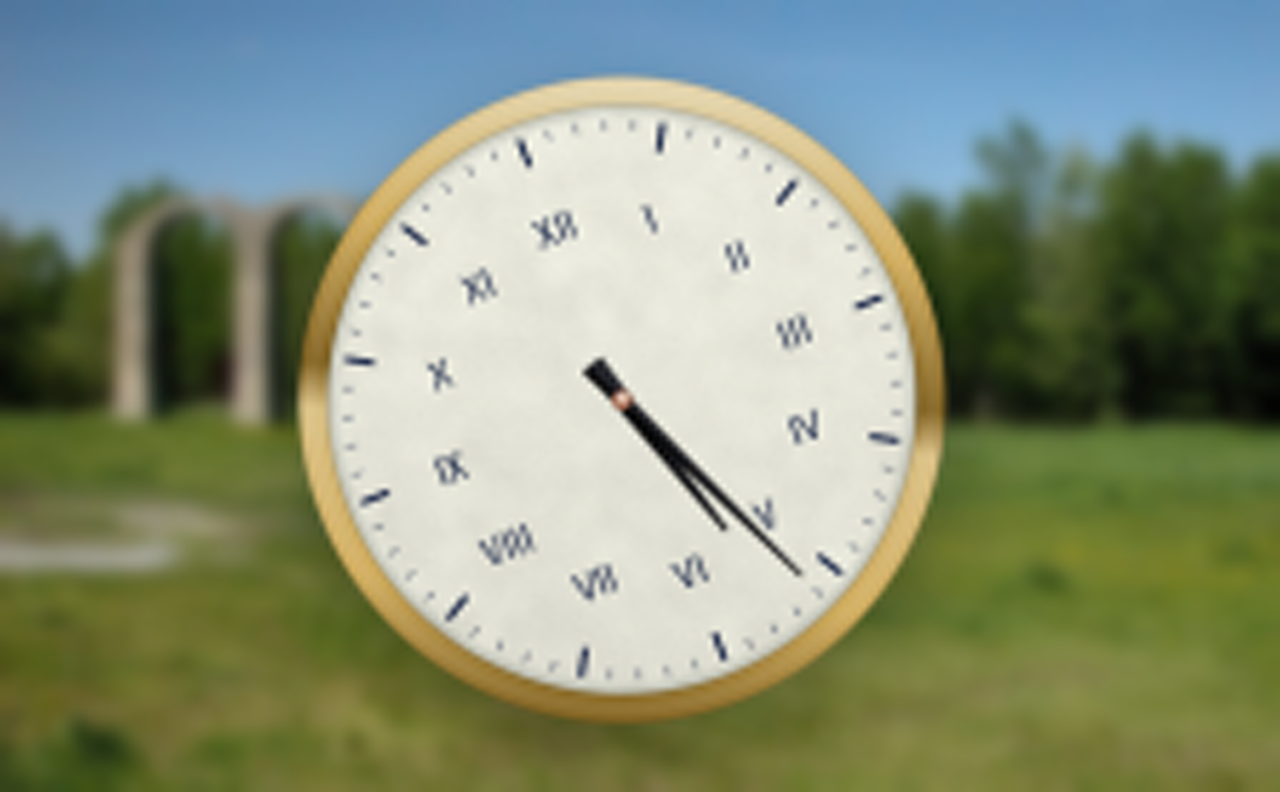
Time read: 5:26
